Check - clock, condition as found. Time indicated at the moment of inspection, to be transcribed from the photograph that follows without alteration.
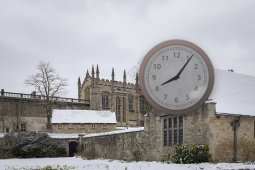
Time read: 8:06
